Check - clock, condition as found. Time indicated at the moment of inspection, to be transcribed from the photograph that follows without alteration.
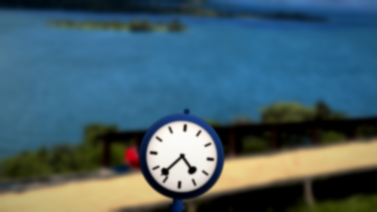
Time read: 4:37
